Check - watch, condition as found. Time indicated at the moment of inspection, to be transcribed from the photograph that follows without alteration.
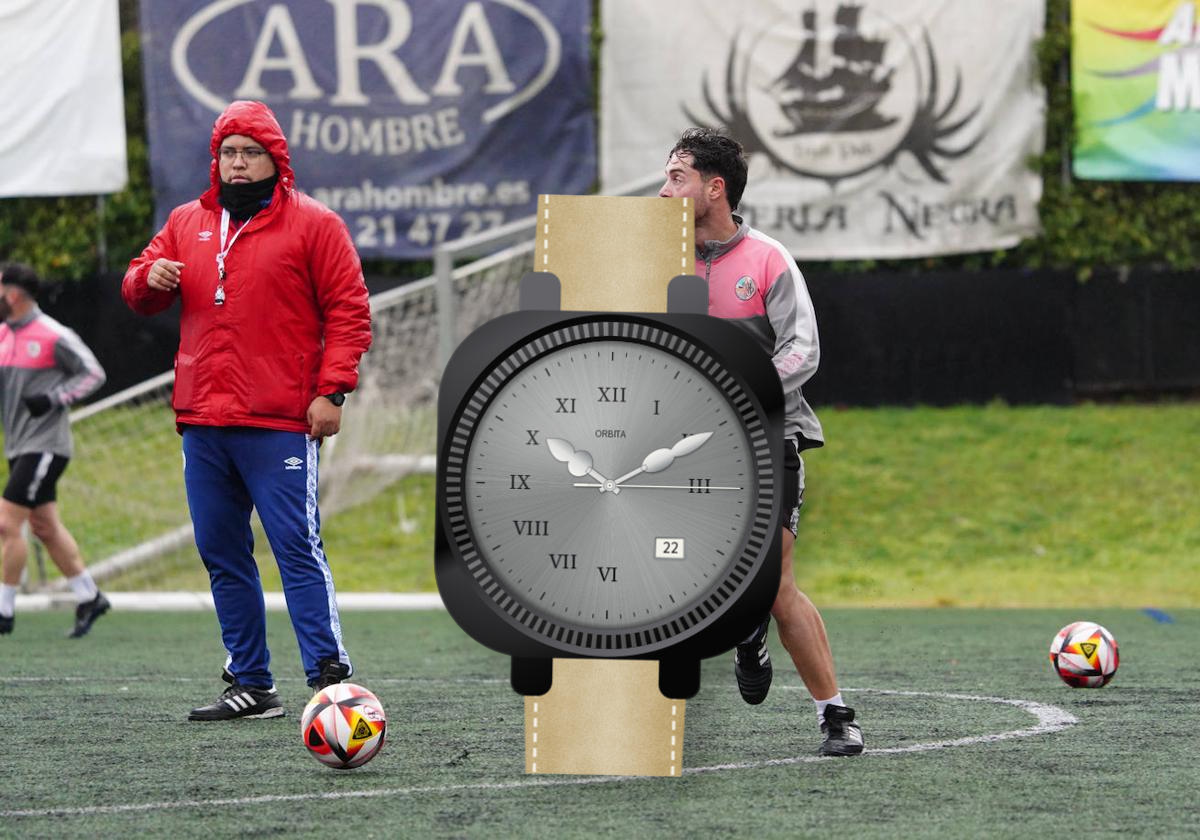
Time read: 10:10:15
